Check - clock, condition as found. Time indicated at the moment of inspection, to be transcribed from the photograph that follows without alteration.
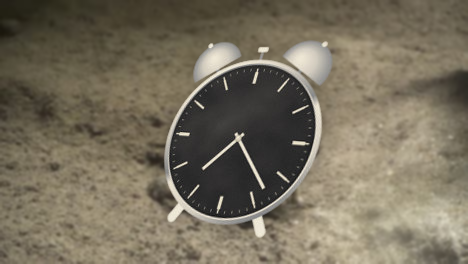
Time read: 7:23
